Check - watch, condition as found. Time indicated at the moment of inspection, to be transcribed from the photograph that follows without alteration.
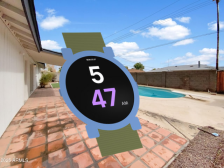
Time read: 5:47
